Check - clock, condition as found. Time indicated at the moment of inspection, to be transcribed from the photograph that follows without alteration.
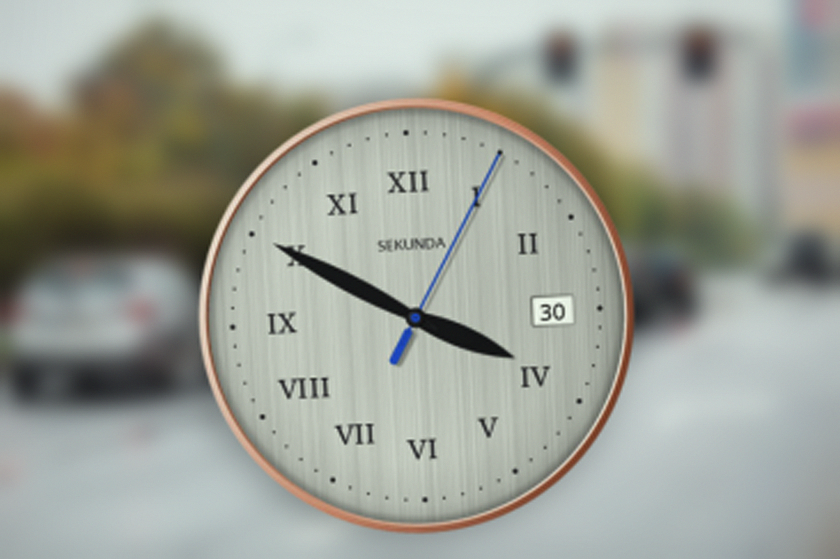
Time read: 3:50:05
